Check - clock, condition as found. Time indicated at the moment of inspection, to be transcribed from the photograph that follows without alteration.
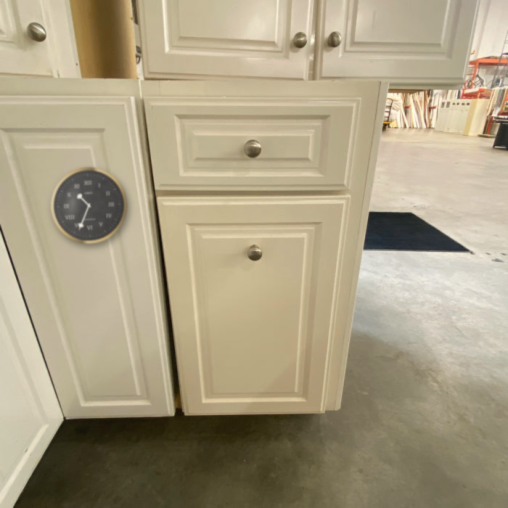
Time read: 10:34
